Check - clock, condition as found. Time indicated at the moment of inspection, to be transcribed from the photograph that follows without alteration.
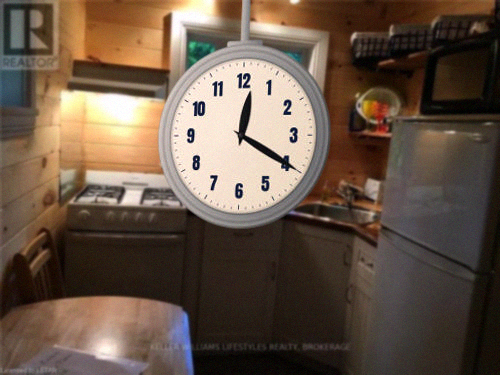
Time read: 12:20
